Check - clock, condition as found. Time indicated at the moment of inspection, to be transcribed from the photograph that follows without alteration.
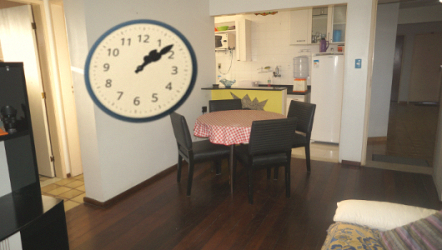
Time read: 1:08
